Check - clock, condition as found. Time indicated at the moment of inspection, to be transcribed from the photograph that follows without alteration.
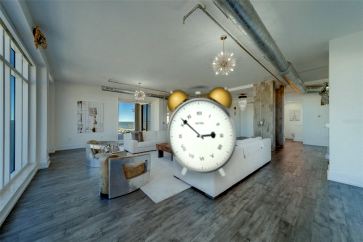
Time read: 2:52
